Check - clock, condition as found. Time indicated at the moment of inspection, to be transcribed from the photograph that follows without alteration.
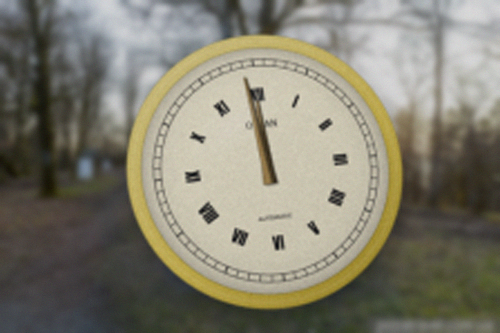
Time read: 11:59
